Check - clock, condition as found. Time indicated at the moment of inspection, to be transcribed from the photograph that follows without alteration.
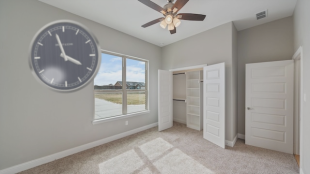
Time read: 3:57
